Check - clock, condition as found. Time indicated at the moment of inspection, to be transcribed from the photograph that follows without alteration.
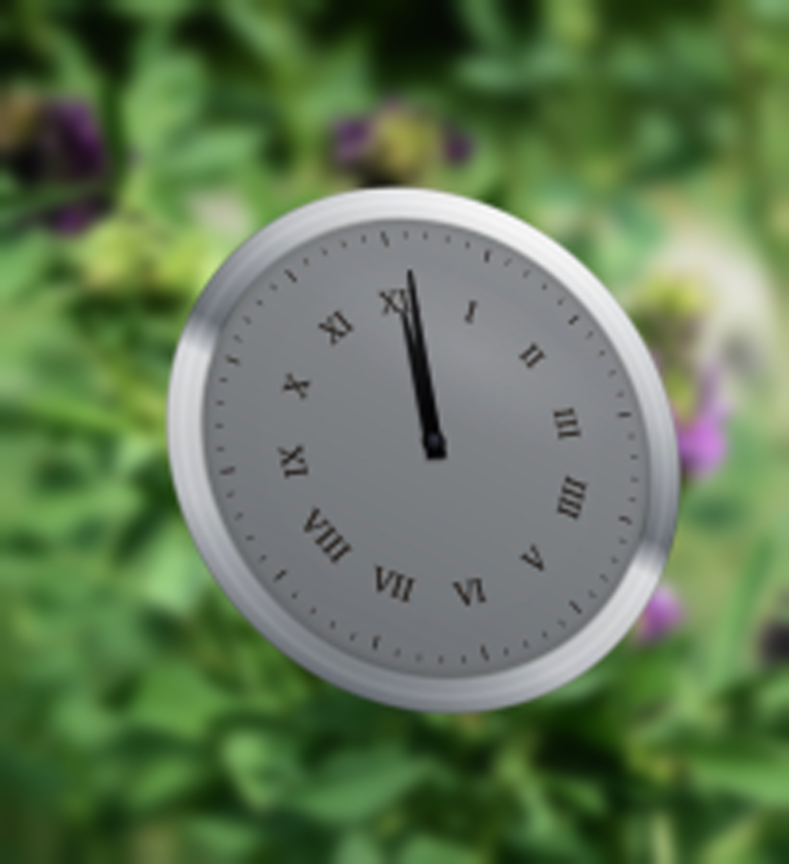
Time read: 12:01
